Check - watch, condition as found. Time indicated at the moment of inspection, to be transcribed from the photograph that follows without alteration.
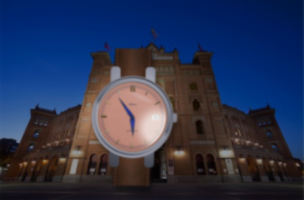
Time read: 5:54
